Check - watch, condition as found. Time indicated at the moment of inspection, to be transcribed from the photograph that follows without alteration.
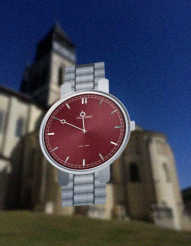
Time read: 11:50
